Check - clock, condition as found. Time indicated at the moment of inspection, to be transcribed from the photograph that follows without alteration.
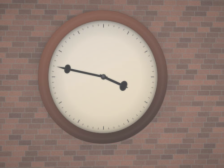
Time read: 3:47
